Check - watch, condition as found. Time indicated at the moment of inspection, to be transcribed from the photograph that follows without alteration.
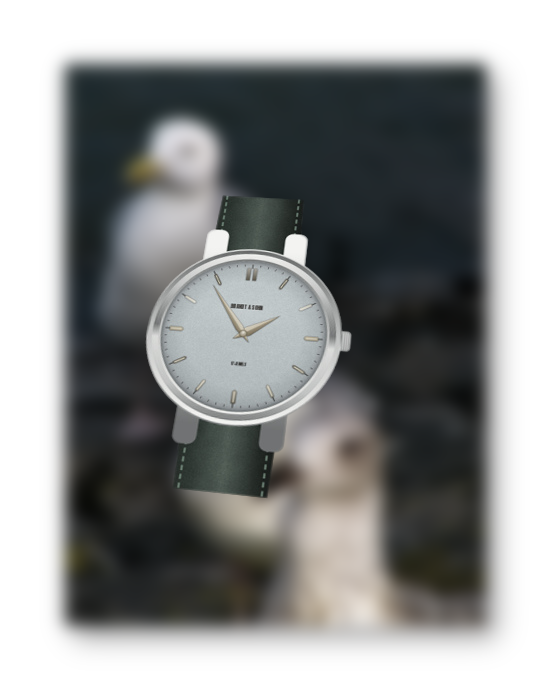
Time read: 1:54
